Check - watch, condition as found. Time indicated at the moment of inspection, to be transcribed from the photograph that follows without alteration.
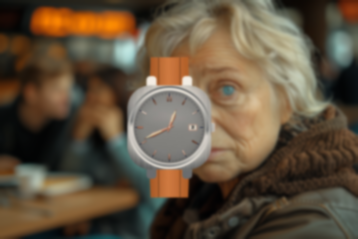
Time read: 12:41
